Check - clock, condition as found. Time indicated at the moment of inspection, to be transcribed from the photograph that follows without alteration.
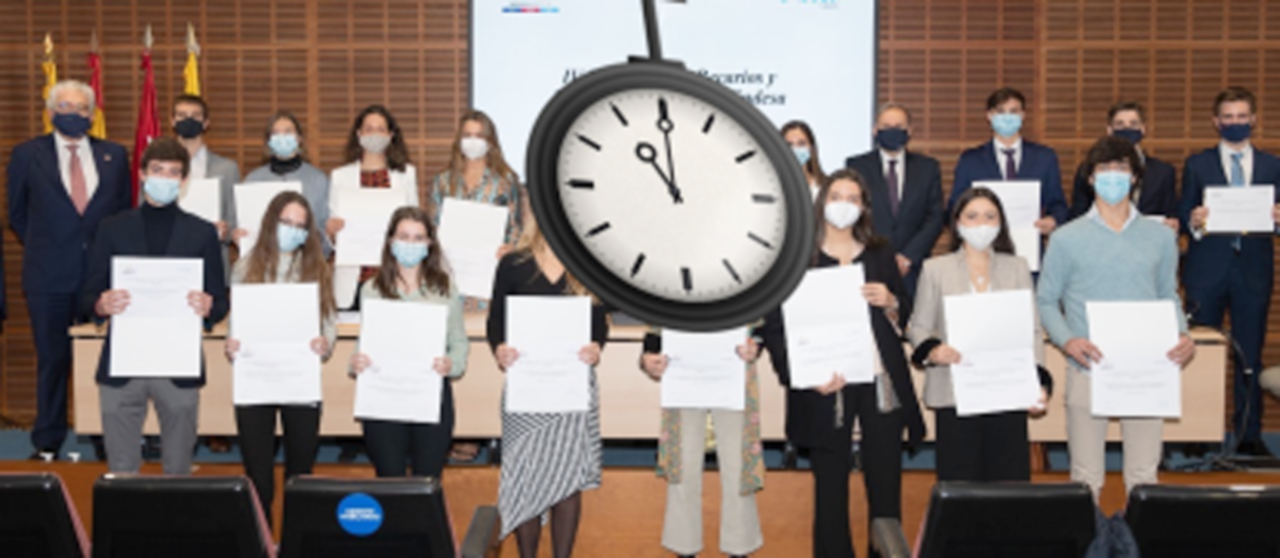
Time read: 11:00
